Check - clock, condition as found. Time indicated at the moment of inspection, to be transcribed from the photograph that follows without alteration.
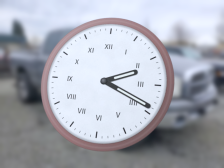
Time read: 2:19
